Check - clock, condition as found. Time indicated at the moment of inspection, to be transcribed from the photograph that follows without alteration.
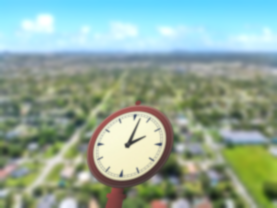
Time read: 2:02
